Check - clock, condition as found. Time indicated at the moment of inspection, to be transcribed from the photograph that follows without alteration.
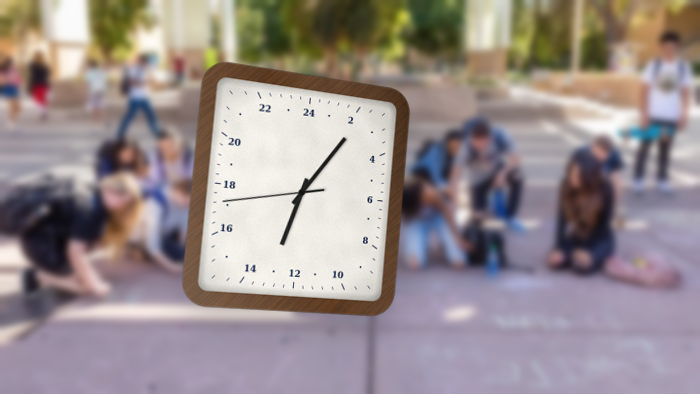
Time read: 13:05:43
